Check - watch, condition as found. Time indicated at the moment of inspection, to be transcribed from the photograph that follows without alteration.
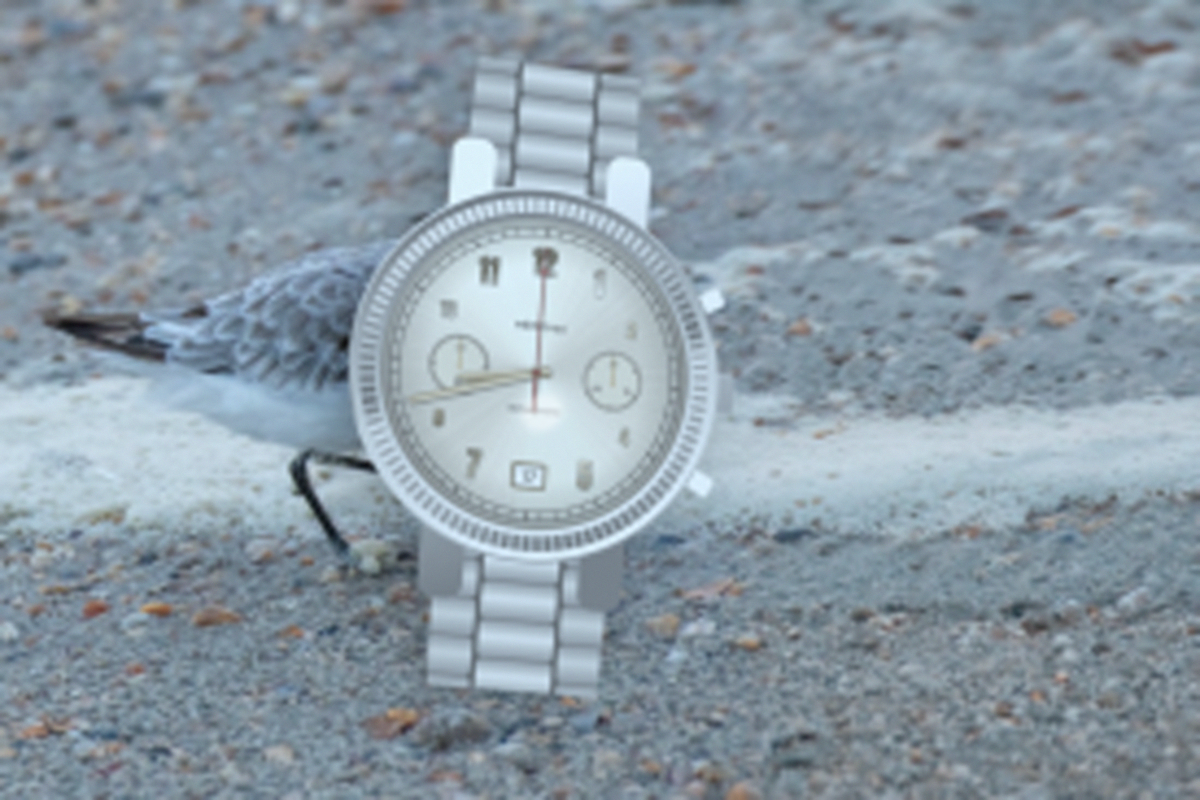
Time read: 8:42
